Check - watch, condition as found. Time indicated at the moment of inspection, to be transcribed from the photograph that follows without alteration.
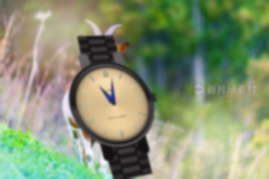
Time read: 11:02
